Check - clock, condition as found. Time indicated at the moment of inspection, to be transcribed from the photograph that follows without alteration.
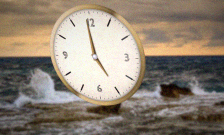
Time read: 4:59
